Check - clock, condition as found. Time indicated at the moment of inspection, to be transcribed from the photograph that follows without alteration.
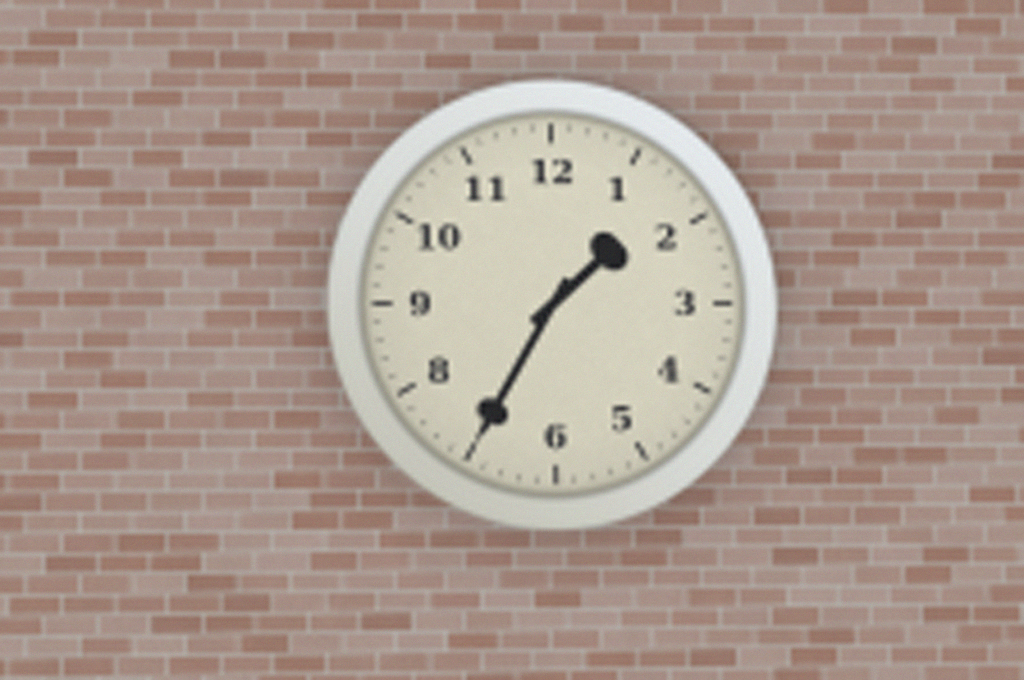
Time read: 1:35
